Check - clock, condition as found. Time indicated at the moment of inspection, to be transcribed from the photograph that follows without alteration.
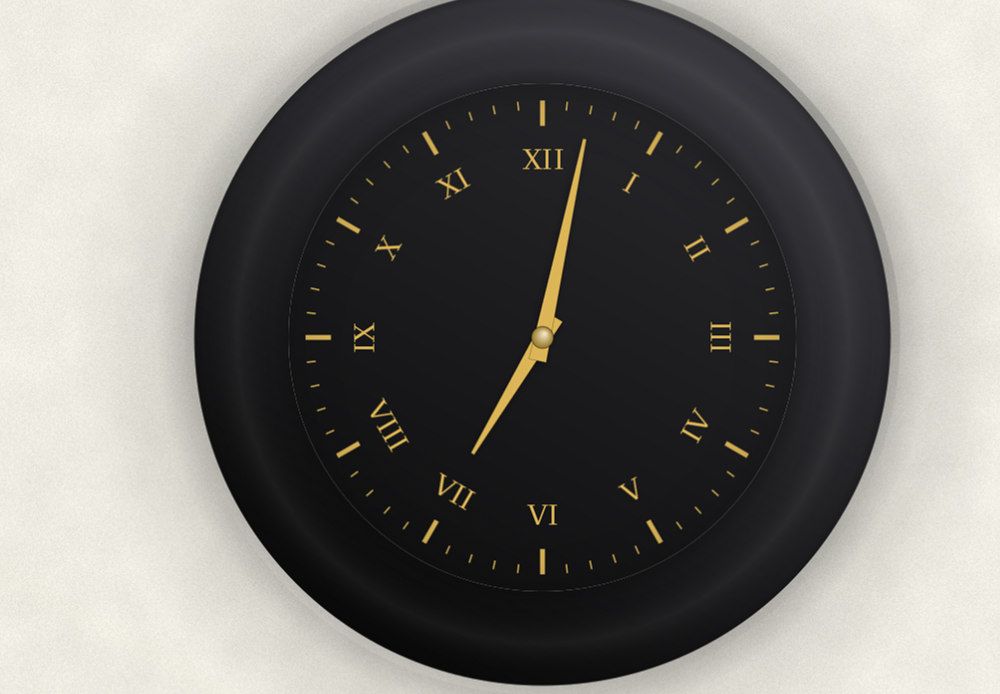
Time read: 7:02
